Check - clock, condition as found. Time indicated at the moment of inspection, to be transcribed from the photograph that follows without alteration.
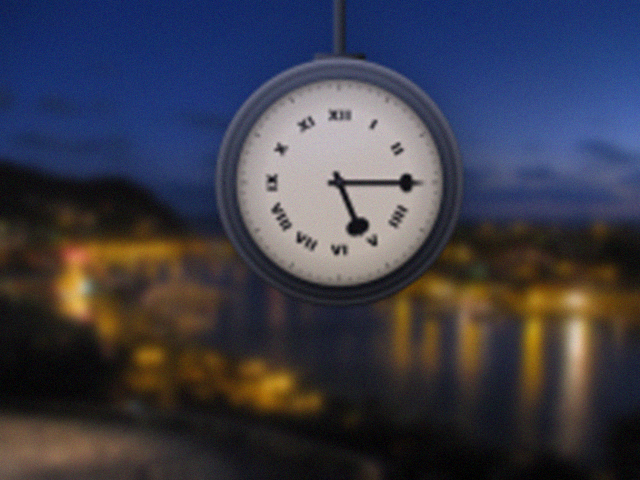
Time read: 5:15
